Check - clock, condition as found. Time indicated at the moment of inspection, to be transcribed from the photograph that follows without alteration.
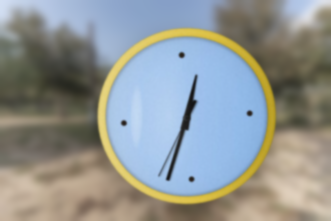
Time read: 12:33:35
